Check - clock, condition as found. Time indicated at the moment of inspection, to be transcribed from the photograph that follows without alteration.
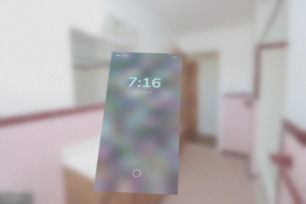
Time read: 7:16
